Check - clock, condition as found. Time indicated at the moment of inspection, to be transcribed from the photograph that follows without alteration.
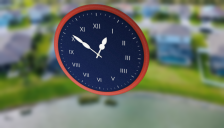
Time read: 12:51
